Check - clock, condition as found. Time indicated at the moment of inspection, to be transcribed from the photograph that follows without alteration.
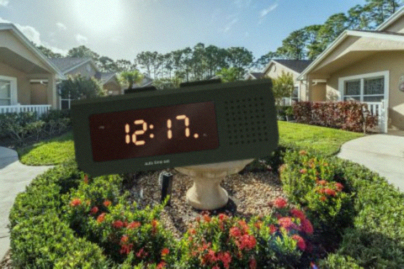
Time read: 12:17
